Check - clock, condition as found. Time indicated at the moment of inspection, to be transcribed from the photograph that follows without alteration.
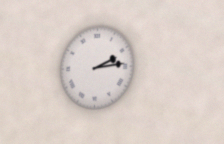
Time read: 2:14
